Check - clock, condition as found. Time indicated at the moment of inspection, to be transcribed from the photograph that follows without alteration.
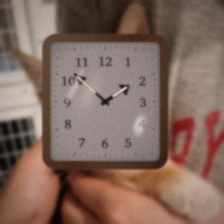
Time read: 1:52
